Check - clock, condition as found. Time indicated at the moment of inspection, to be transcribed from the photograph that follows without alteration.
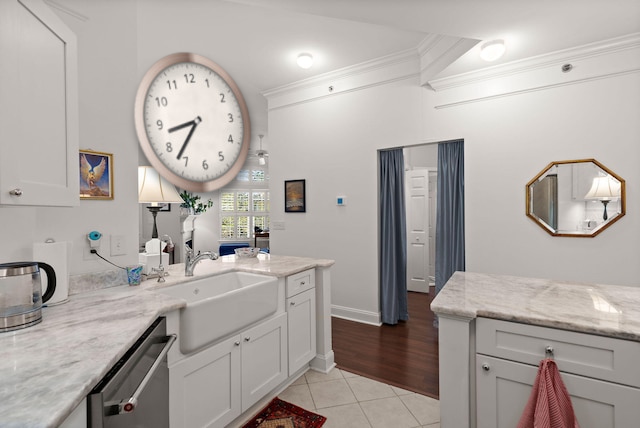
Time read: 8:37
